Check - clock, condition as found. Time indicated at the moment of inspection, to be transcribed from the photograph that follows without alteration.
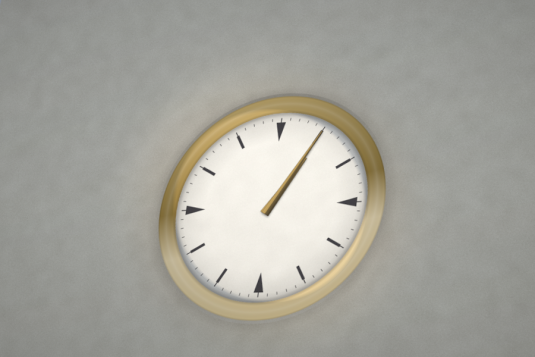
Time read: 1:05
